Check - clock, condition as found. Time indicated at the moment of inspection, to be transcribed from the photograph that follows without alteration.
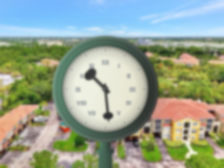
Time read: 10:29
